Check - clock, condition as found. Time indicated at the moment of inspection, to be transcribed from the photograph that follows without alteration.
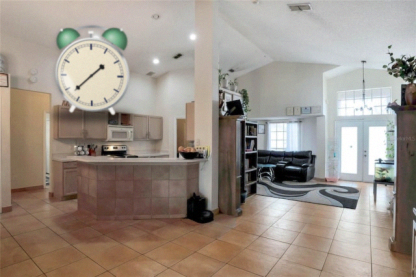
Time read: 1:38
